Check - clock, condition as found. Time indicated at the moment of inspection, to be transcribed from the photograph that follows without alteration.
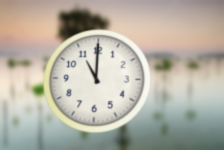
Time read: 11:00
